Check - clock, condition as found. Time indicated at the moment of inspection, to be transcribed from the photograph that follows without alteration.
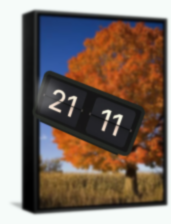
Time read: 21:11
